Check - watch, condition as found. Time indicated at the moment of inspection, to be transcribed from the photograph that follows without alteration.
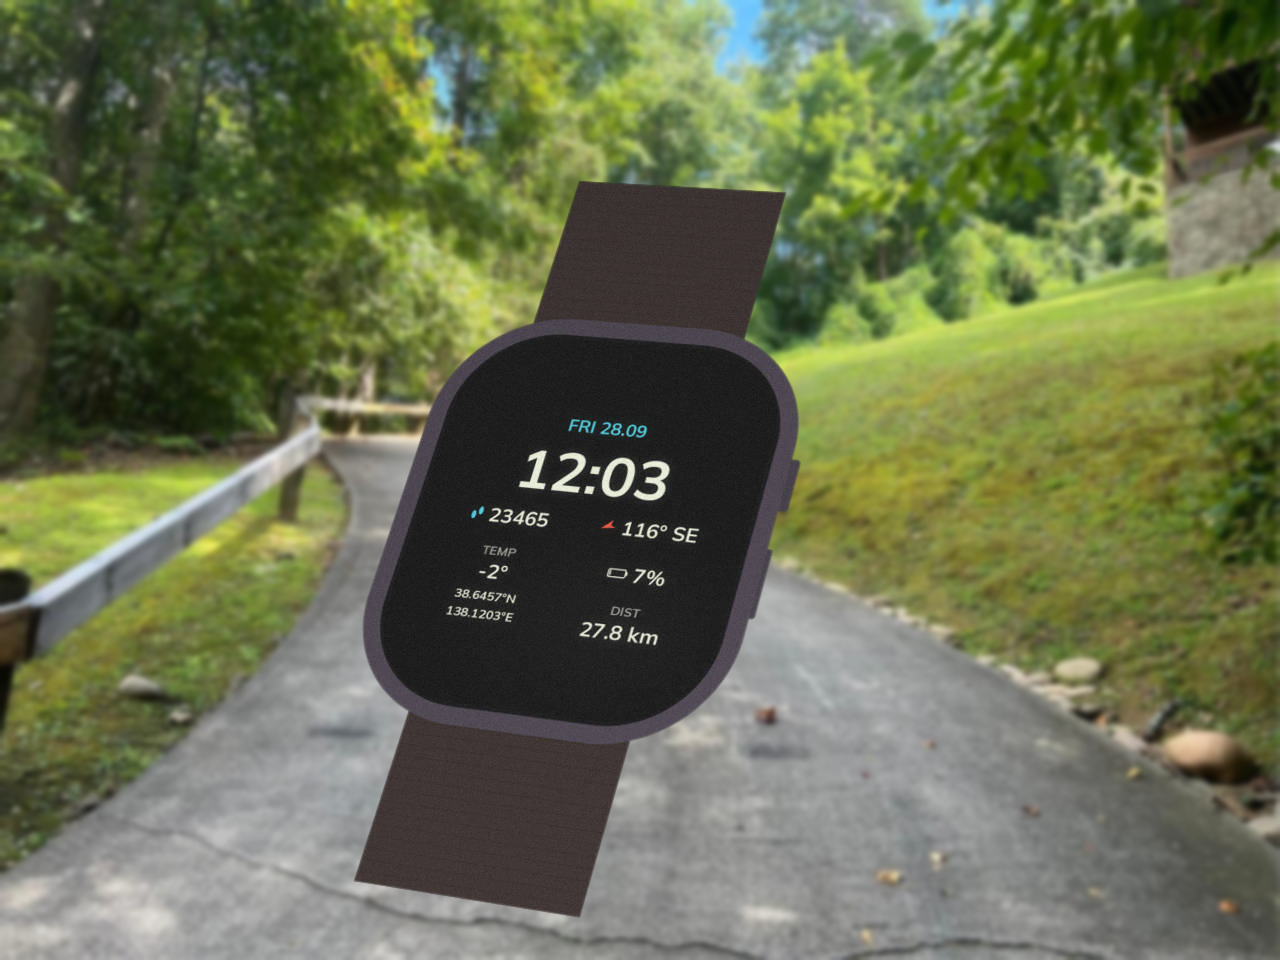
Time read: 12:03
